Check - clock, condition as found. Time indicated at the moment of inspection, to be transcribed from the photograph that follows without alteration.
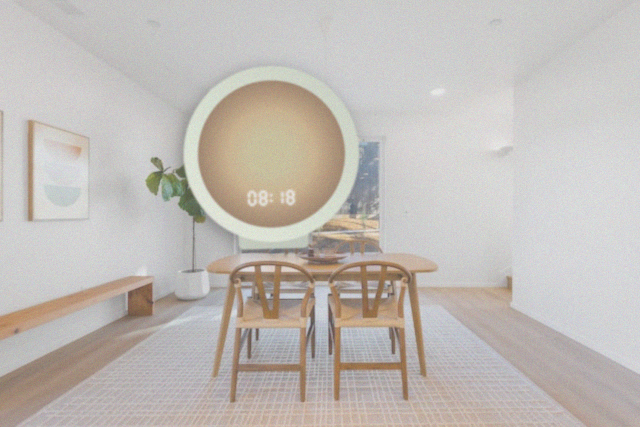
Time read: 8:18
